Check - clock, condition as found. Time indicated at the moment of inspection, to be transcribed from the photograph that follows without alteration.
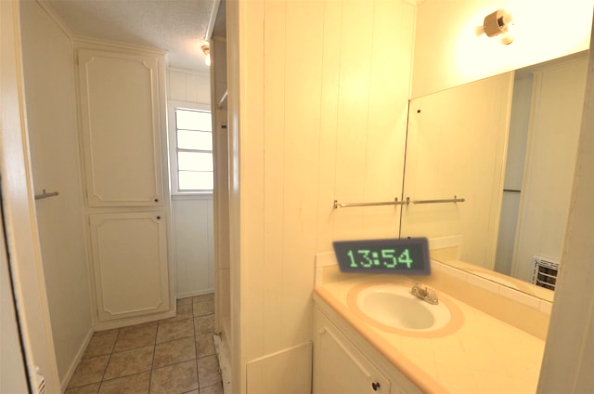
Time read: 13:54
